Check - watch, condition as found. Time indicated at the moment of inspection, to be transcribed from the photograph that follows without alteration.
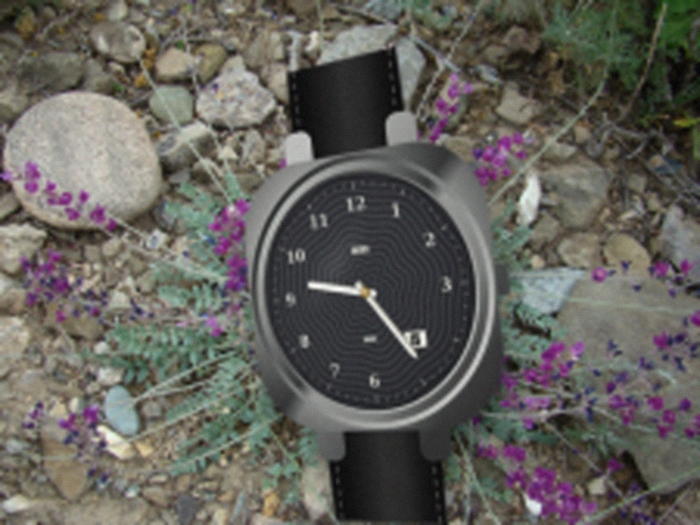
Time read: 9:24
